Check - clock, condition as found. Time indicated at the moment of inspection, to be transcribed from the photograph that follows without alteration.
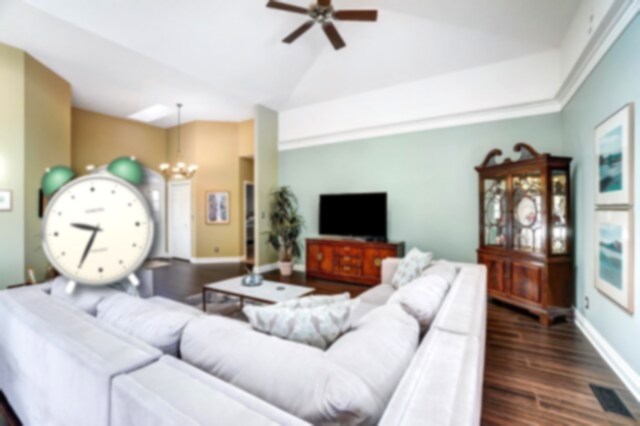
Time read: 9:35
